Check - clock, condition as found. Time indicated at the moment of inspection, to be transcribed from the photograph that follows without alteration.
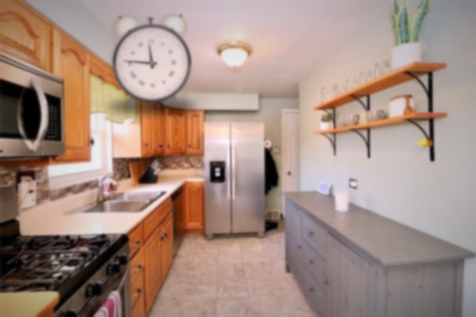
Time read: 11:46
